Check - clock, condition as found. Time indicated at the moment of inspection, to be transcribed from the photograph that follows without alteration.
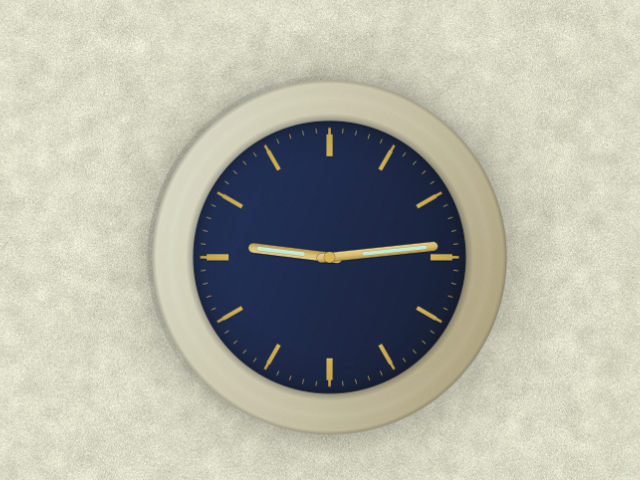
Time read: 9:14
